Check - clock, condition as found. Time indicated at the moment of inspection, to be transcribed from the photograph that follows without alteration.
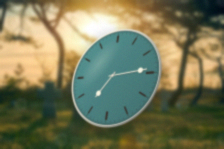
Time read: 7:14
